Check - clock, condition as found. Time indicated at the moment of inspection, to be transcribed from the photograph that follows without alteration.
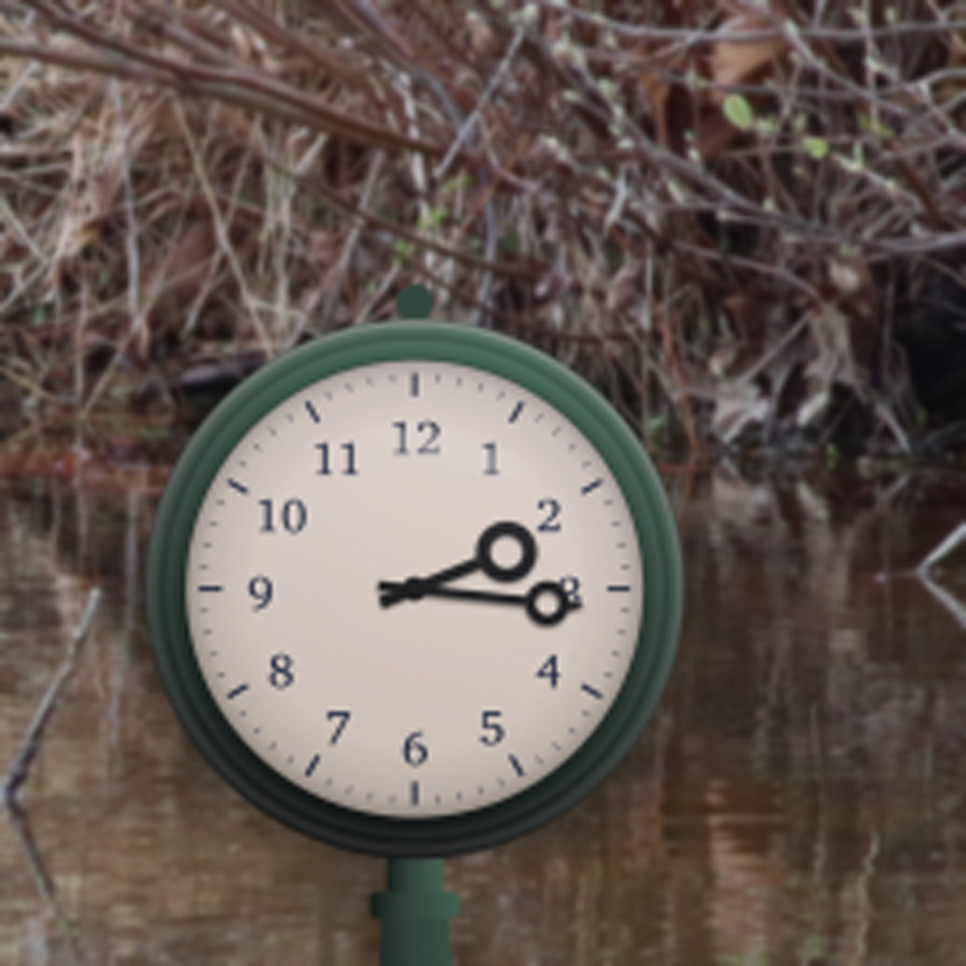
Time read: 2:16
